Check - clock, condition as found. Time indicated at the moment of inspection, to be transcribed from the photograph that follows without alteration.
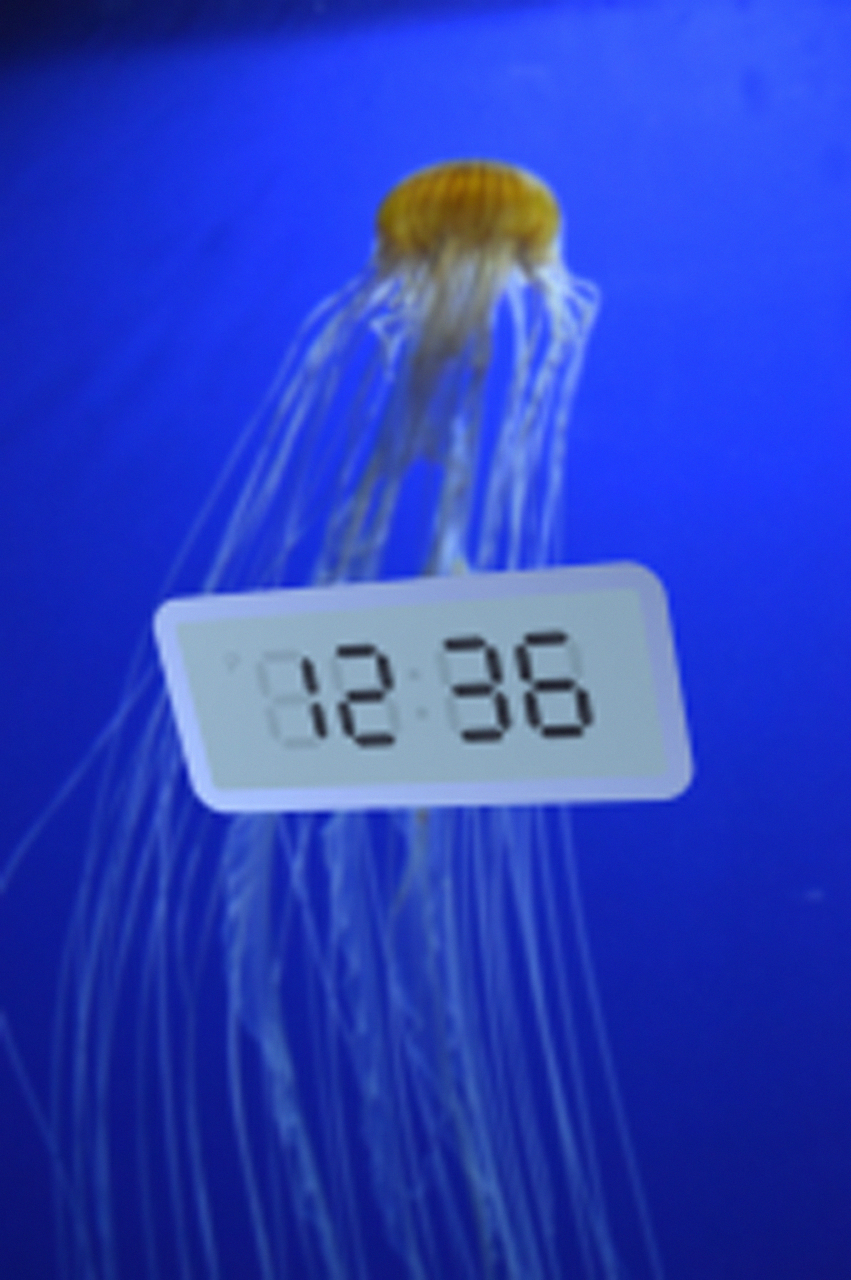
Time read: 12:36
